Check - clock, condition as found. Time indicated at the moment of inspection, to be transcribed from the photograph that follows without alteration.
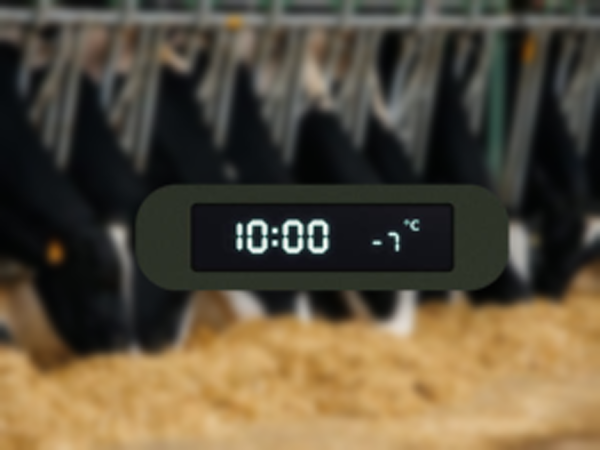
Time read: 10:00
